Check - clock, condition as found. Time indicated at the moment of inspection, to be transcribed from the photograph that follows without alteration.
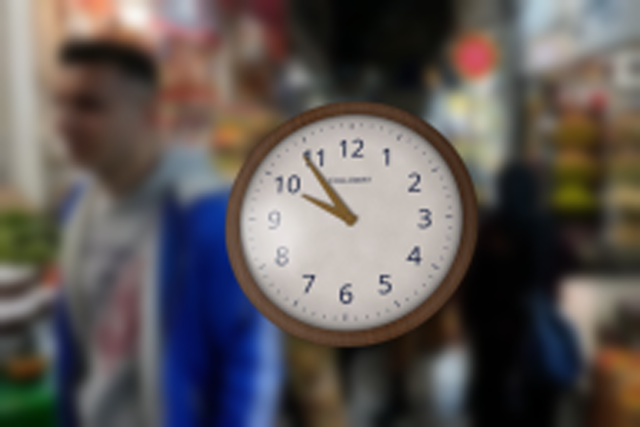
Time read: 9:54
